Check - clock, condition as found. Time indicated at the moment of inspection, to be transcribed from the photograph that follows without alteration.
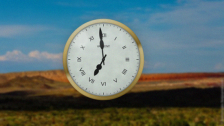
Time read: 6:59
